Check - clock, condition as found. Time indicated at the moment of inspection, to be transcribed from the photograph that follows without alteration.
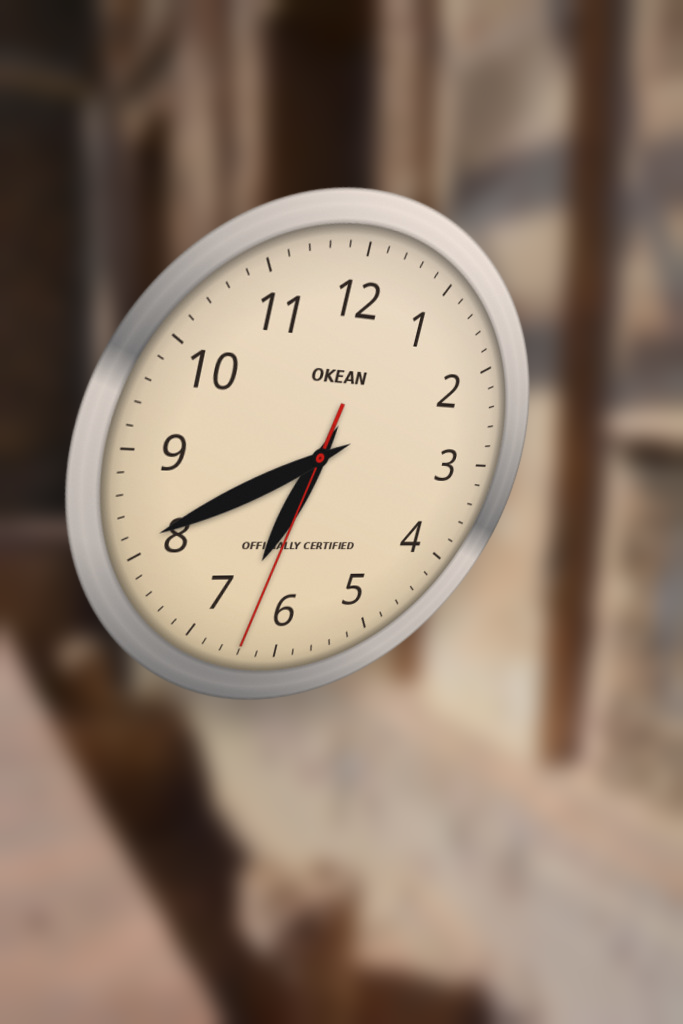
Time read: 6:40:32
